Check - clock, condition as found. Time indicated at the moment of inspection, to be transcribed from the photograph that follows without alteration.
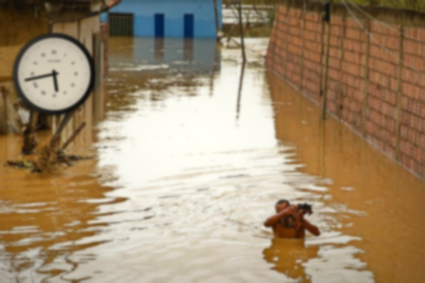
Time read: 5:43
